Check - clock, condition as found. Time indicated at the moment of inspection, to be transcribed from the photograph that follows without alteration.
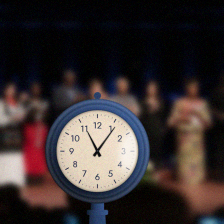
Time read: 11:06
